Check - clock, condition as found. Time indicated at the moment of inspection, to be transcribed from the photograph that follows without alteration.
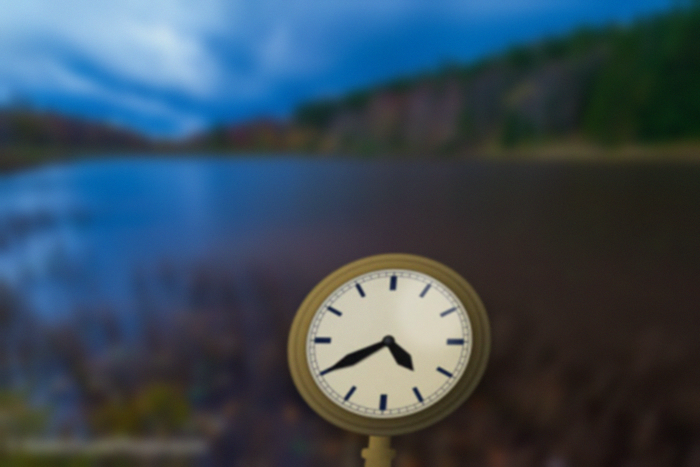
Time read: 4:40
